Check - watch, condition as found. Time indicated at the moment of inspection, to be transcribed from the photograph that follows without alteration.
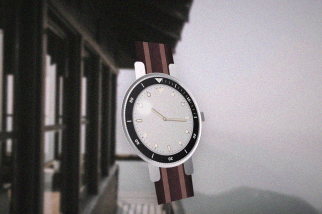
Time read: 10:16
